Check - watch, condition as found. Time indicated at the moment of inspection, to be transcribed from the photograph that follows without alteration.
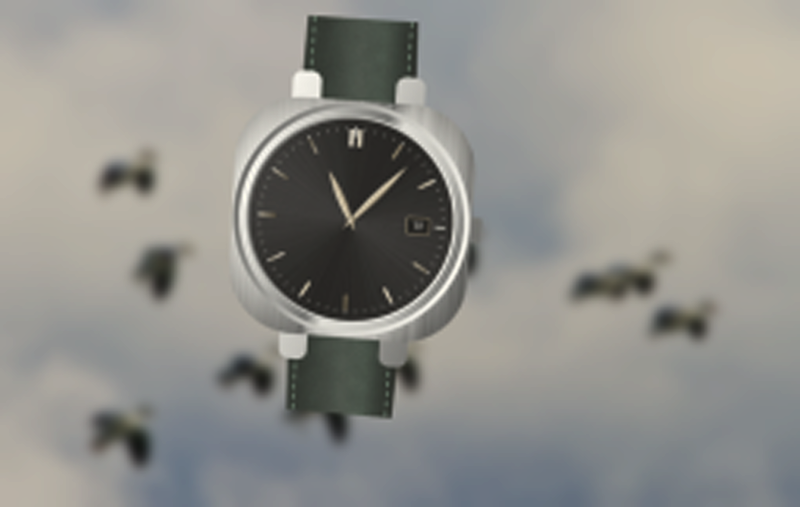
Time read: 11:07
